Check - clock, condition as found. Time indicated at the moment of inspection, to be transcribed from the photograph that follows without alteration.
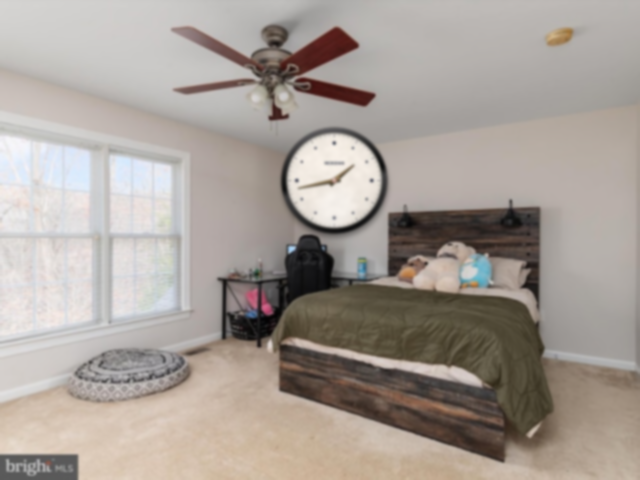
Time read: 1:43
